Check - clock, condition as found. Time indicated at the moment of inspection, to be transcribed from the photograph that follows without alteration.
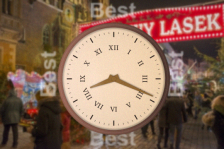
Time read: 8:19
